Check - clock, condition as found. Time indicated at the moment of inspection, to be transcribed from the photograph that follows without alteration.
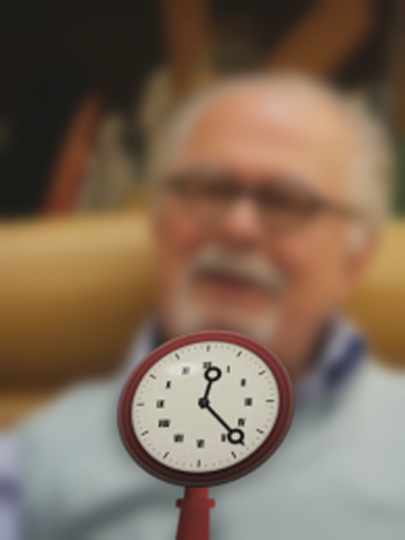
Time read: 12:23
